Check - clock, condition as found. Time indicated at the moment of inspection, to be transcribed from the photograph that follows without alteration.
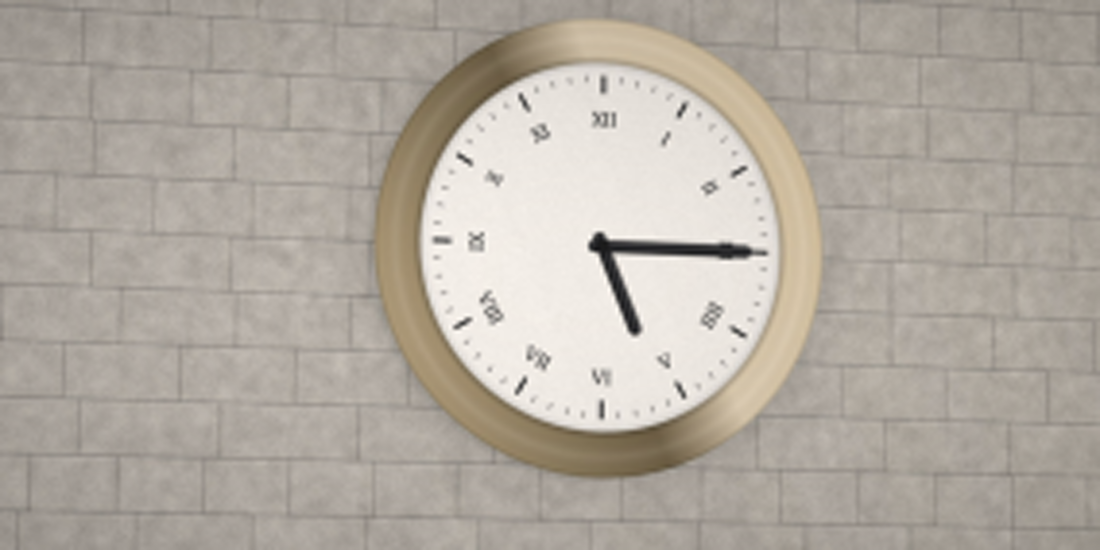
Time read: 5:15
